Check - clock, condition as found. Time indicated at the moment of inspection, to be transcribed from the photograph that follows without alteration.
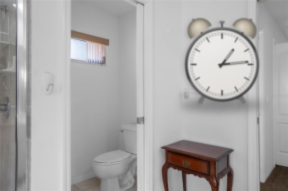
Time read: 1:14
